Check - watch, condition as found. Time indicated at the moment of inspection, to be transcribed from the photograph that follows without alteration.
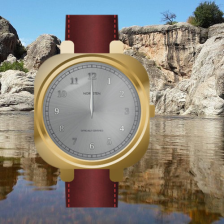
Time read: 12:00
